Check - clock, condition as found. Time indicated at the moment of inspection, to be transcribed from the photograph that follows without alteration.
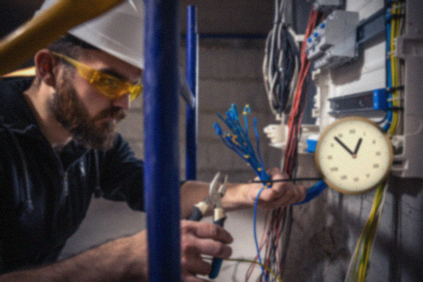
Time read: 12:53
